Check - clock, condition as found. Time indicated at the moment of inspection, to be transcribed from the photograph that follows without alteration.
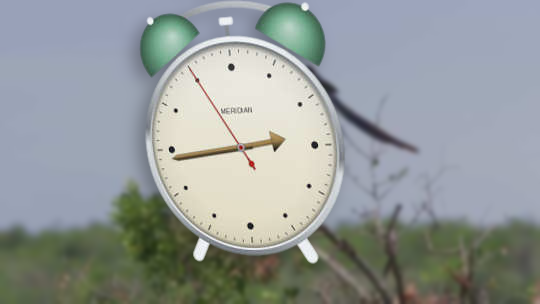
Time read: 2:43:55
